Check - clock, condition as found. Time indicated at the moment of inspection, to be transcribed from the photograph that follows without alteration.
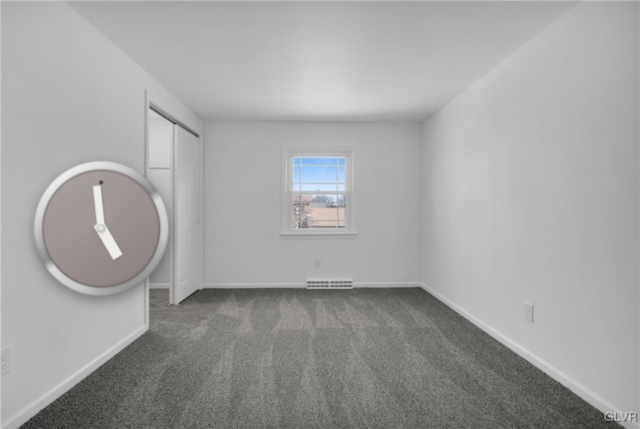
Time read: 4:59
